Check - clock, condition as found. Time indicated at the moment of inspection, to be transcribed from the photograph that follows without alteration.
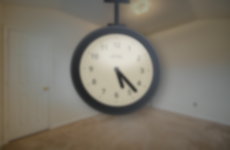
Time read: 5:23
